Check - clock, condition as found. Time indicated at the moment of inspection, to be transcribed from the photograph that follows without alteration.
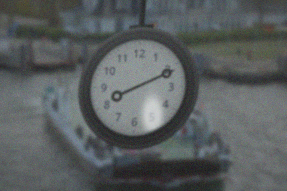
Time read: 8:11
